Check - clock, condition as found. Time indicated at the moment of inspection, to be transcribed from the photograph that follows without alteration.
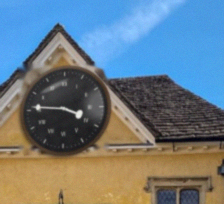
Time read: 3:46
